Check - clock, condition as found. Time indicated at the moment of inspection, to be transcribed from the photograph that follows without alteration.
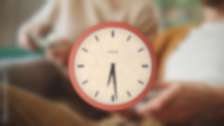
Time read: 6:29
